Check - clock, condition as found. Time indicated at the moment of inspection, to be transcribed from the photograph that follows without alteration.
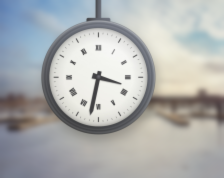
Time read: 3:32
